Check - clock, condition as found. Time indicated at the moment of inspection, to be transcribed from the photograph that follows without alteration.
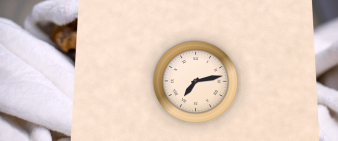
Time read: 7:13
